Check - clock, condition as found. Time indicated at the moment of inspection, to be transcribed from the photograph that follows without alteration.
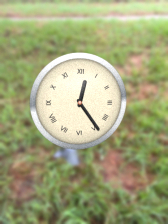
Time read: 12:24
